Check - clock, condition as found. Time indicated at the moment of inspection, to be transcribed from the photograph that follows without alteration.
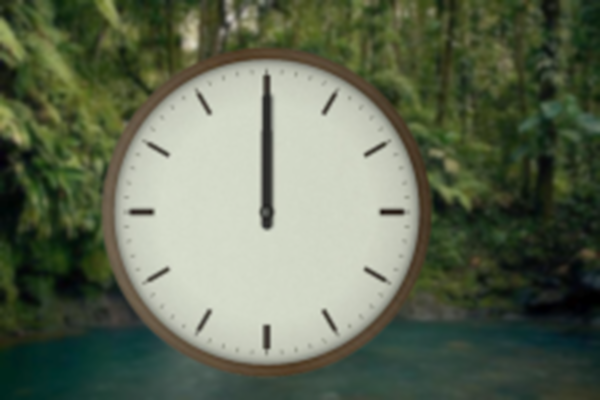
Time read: 12:00
